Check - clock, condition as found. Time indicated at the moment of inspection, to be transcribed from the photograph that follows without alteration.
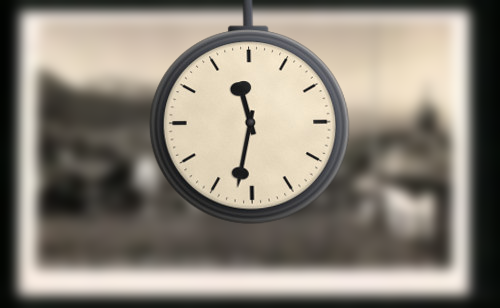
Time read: 11:32
